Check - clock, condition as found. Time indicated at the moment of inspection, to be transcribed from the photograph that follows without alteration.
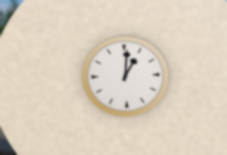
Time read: 1:01
